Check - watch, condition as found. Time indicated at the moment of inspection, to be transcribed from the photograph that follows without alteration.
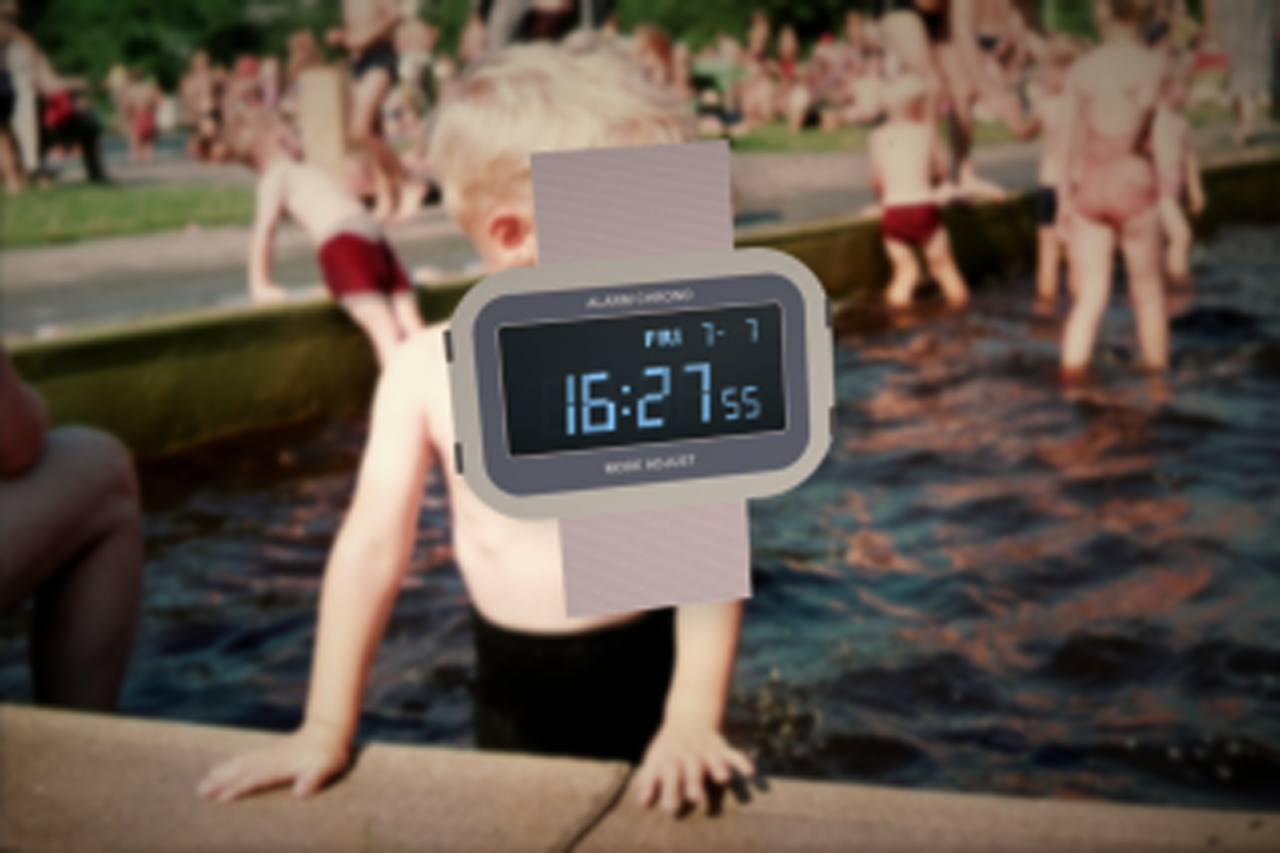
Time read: 16:27:55
